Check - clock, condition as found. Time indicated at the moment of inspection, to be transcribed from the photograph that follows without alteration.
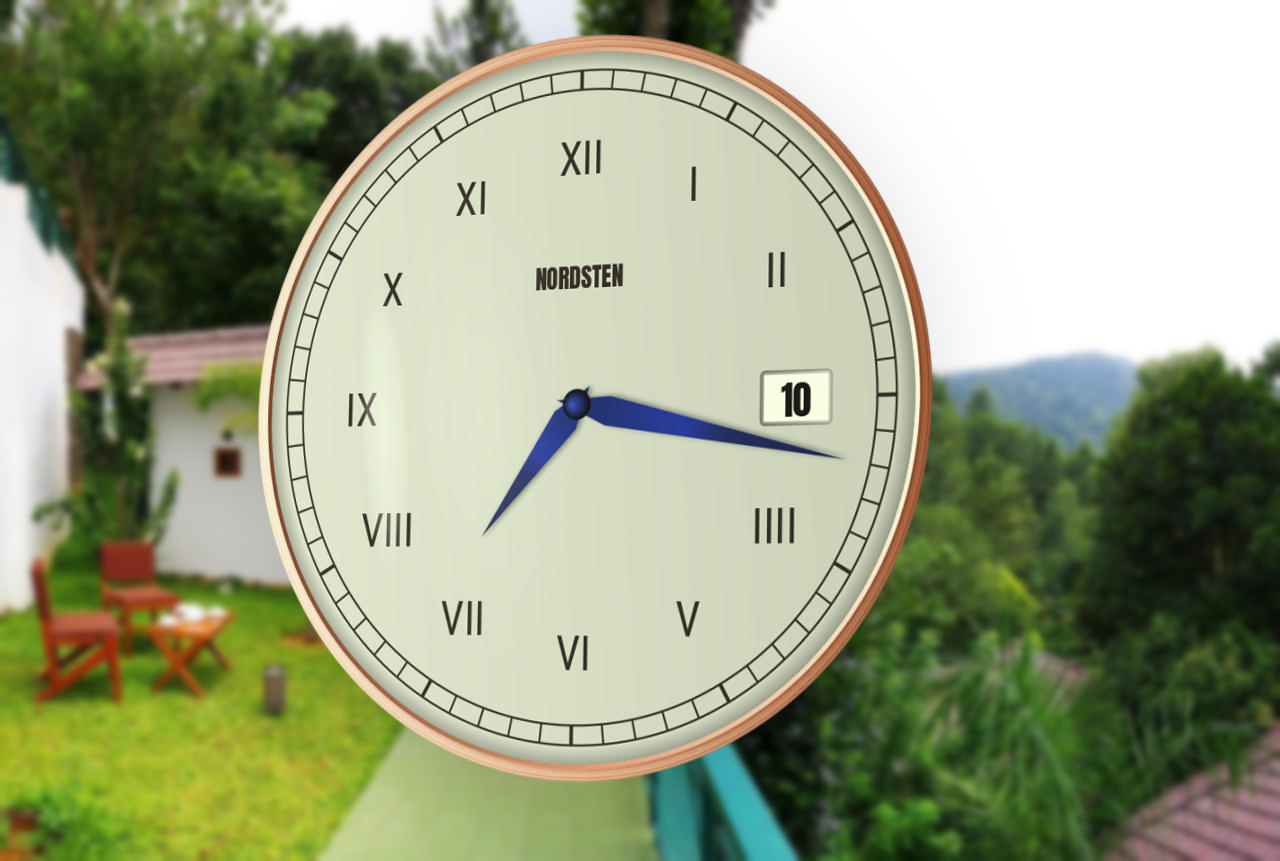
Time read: 7:17
